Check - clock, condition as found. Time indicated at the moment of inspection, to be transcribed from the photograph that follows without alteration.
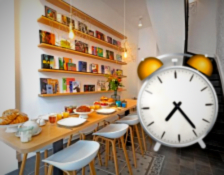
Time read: 7:24
